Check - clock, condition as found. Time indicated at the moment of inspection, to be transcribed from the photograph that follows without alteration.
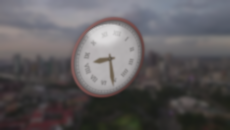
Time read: 8:26
